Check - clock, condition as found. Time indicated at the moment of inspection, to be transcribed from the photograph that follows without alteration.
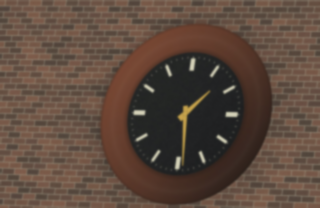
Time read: 1:29
